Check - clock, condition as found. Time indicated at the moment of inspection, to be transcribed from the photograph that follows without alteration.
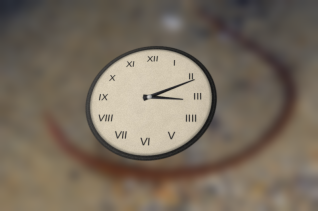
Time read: 3:11
